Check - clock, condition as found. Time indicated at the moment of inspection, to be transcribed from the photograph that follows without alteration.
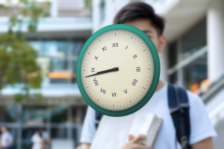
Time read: 8:43
